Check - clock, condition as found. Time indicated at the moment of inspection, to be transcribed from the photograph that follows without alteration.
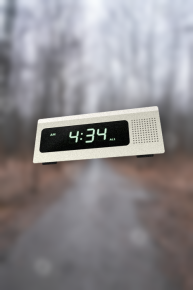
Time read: 4:34
